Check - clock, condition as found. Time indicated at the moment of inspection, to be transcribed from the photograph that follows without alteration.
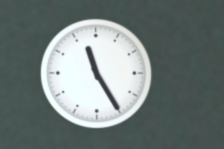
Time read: 11:25
